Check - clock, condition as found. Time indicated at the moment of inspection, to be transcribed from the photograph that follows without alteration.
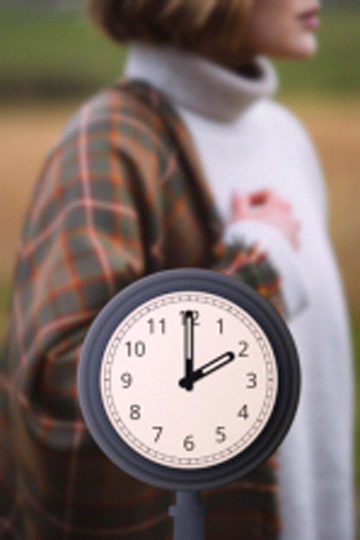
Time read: 2:00
